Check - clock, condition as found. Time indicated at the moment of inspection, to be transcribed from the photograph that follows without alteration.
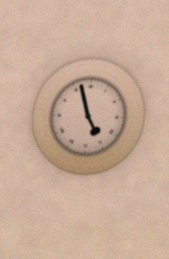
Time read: 4:57
